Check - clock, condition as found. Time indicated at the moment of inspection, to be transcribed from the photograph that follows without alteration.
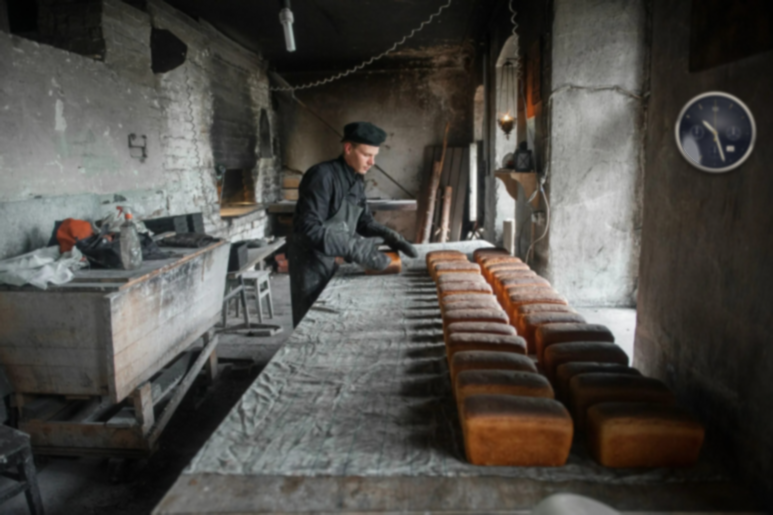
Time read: 10:27
